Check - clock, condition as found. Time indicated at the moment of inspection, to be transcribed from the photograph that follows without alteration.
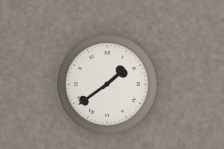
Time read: 1:39
